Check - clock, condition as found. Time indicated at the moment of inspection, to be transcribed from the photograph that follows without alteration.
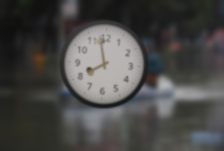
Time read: 7:58
